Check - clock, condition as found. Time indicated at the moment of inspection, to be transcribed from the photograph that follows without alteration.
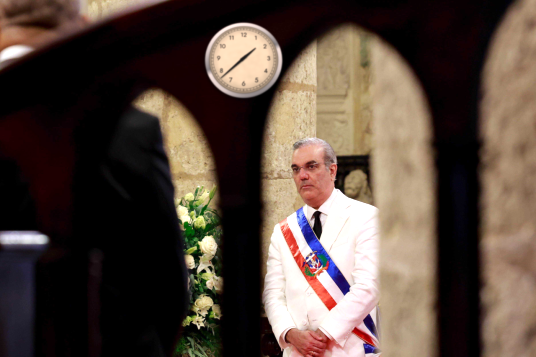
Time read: 1:38
